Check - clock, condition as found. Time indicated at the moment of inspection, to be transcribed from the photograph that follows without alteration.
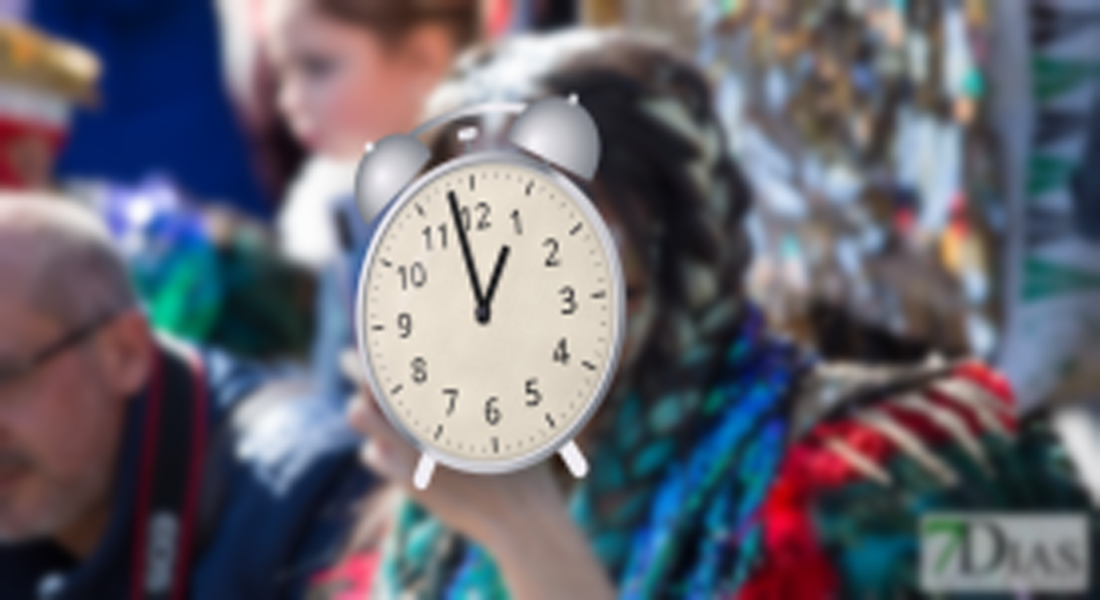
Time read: 12:58
